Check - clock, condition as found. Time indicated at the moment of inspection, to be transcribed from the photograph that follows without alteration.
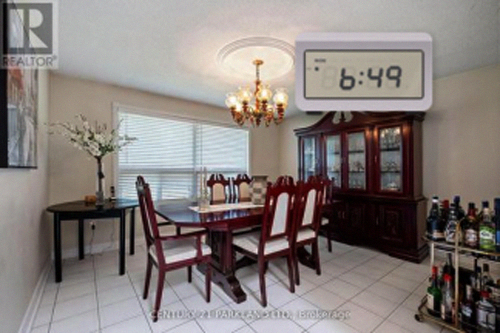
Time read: 6:49
